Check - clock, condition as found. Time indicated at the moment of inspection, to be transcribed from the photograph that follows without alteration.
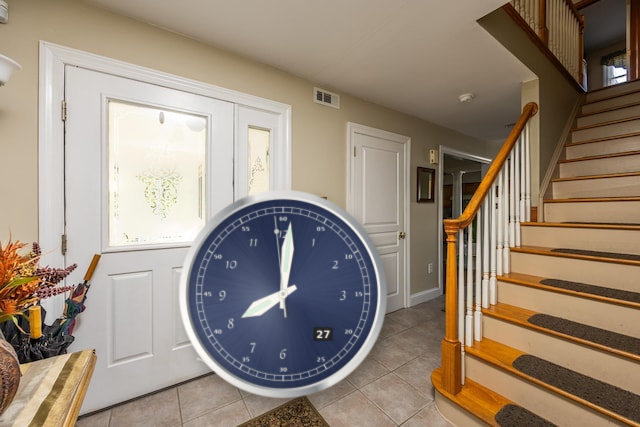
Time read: 8:00:59
